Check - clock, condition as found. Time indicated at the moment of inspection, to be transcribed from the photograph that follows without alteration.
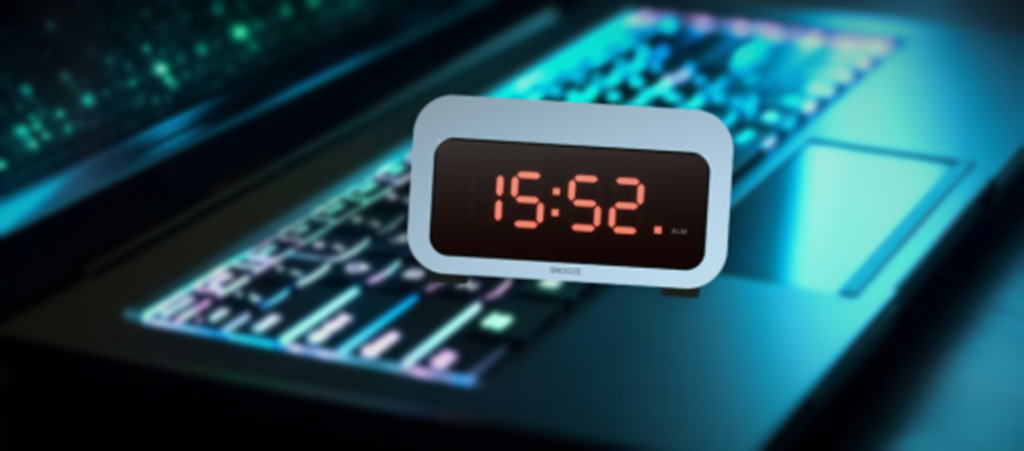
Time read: 15:52
